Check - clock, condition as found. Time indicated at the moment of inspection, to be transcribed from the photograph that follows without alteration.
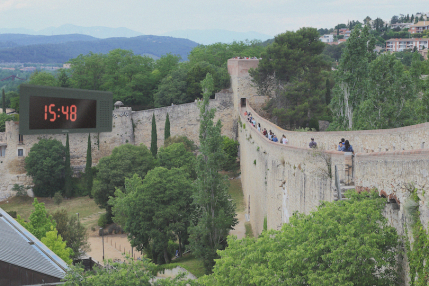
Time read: 15:48
